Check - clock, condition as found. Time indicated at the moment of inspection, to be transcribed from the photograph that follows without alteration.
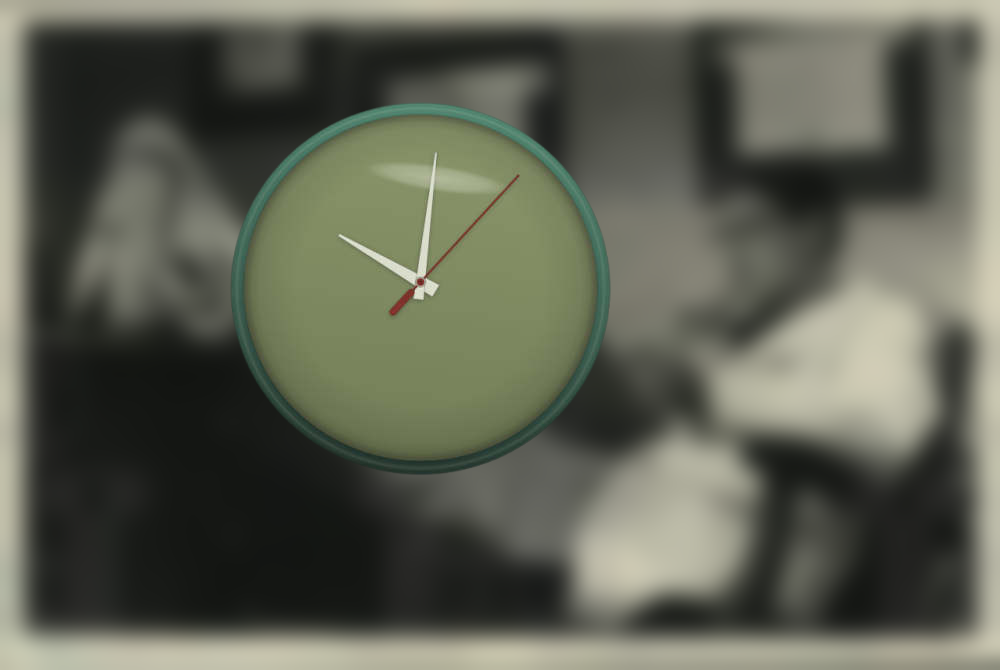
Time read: 10:01:07
